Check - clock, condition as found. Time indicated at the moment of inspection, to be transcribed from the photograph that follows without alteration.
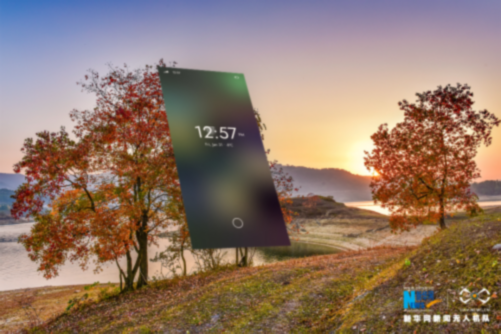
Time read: 12:57
